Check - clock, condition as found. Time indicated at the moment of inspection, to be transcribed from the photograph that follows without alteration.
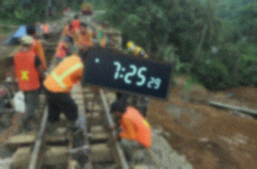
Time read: 7:25
